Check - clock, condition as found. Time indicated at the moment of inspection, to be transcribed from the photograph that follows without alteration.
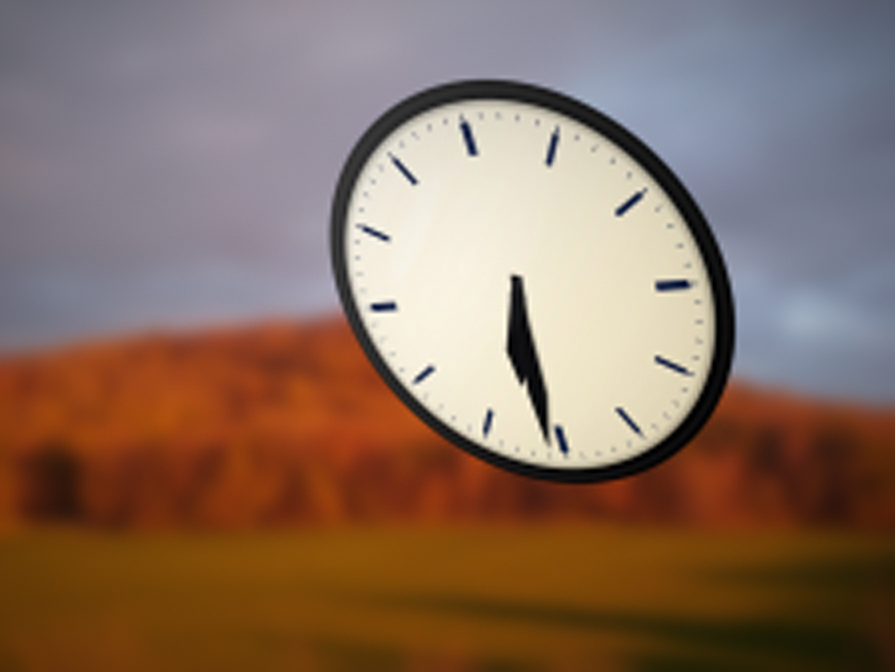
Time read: 6:31
